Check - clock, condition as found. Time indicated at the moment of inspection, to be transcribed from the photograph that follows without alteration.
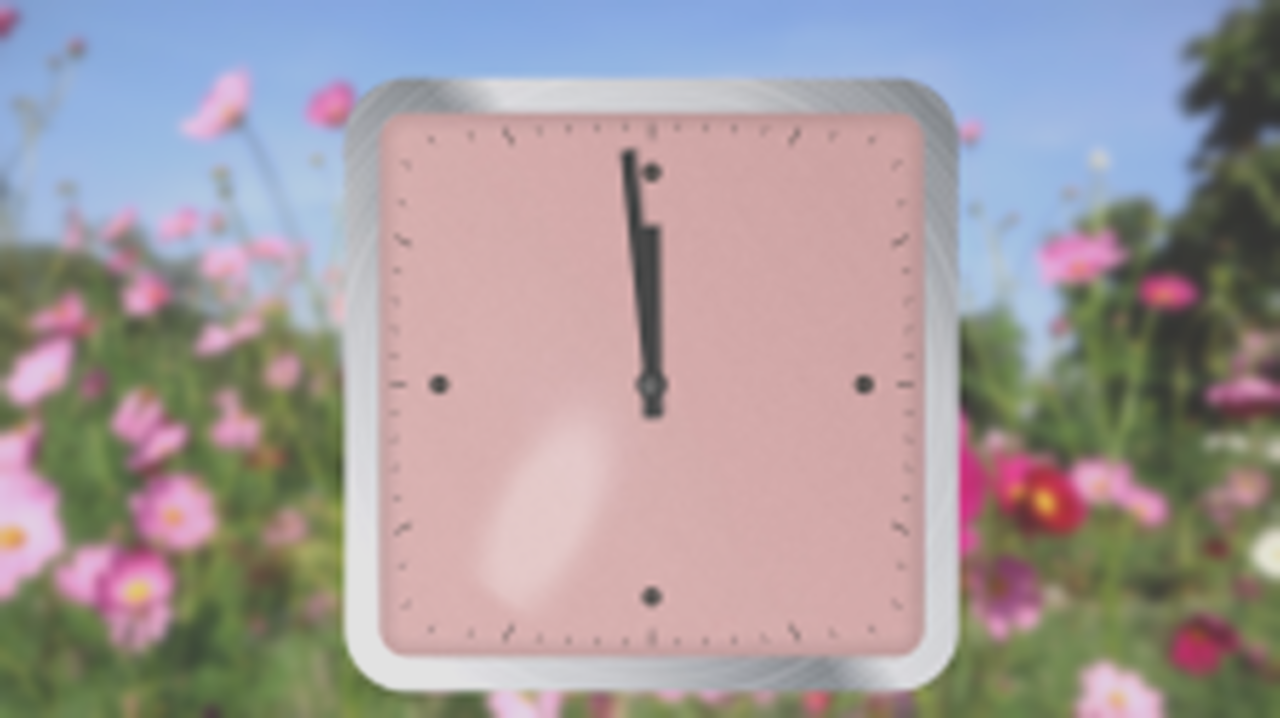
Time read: 11:59
